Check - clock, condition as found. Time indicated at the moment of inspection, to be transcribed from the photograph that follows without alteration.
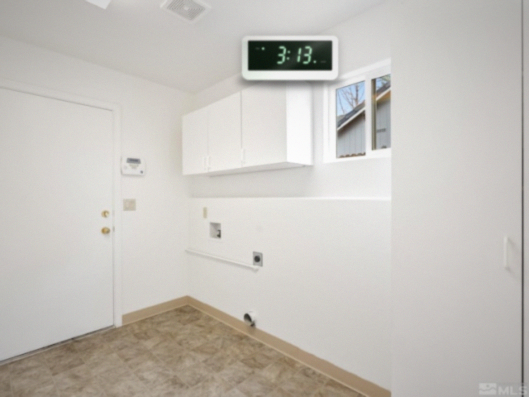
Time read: 3:13
